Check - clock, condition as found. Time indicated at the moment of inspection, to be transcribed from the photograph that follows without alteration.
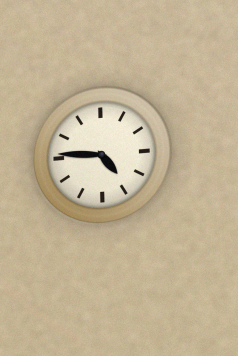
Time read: 4:46
